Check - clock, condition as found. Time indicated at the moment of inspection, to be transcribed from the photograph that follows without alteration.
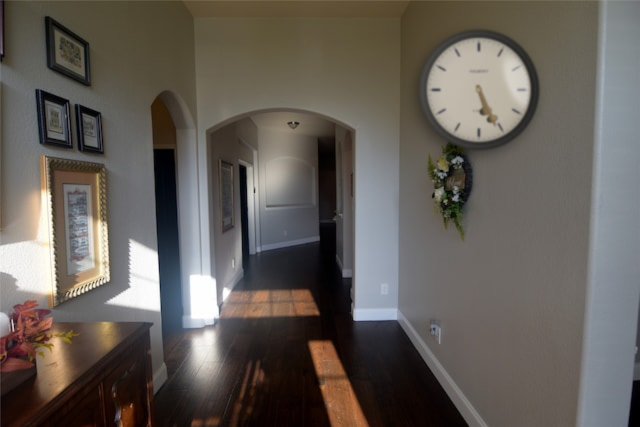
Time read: 5:26
